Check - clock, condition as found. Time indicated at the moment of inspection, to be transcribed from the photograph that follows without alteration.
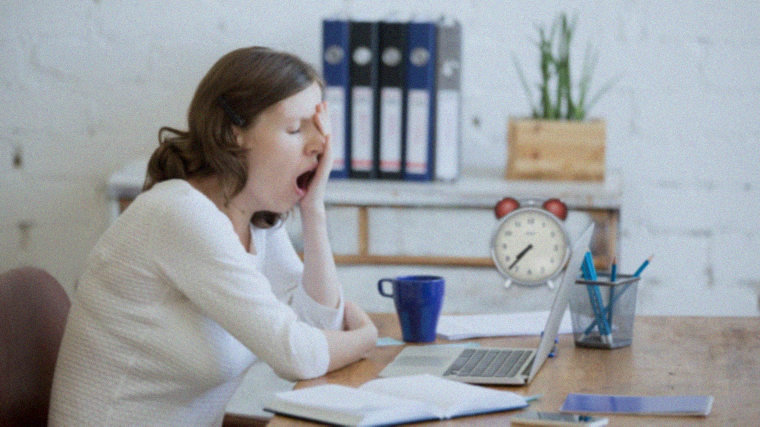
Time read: 7:37
